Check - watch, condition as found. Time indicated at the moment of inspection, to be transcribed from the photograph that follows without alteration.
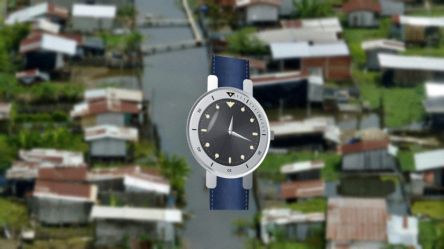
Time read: 12:18
